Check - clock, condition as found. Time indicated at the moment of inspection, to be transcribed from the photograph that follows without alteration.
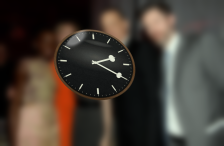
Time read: 2:20
